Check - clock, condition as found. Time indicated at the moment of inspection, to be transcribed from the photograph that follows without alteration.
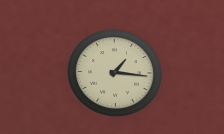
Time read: 1:16
